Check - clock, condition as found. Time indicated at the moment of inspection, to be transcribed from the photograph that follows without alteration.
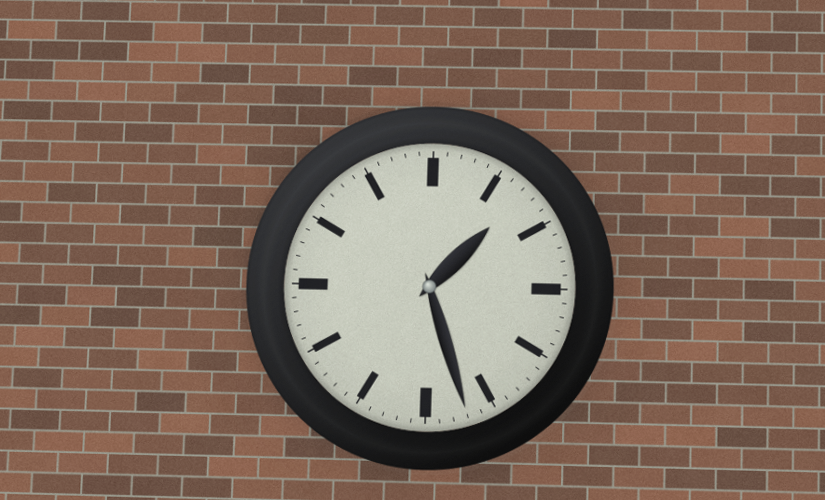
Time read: 1:27
